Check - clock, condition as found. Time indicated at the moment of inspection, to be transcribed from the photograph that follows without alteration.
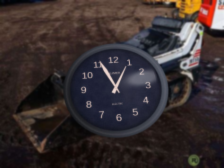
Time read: 12:56
